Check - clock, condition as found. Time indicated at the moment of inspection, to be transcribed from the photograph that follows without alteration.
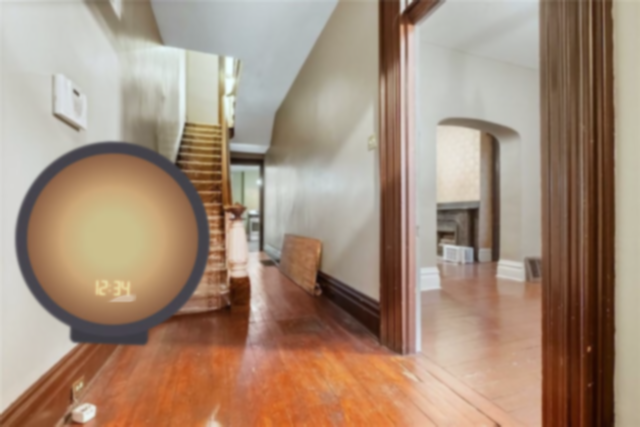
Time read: 12:34
